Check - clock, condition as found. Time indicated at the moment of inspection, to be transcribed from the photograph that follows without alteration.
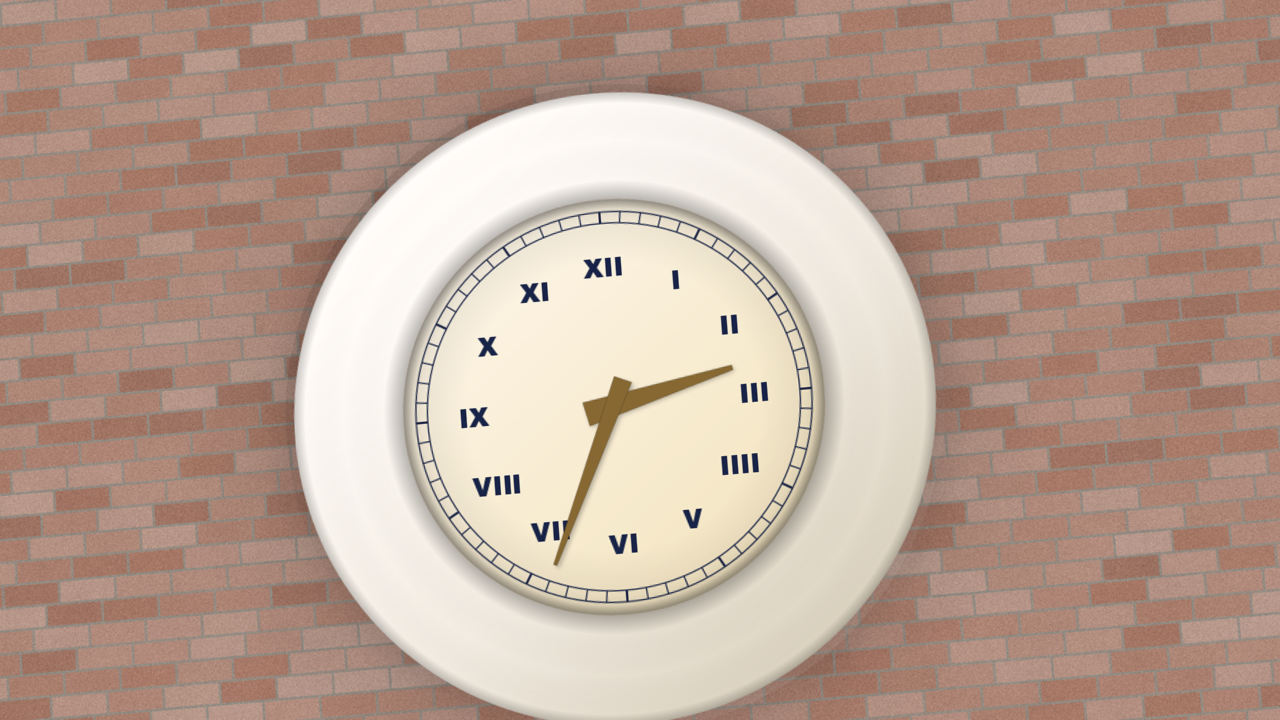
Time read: 2:34
